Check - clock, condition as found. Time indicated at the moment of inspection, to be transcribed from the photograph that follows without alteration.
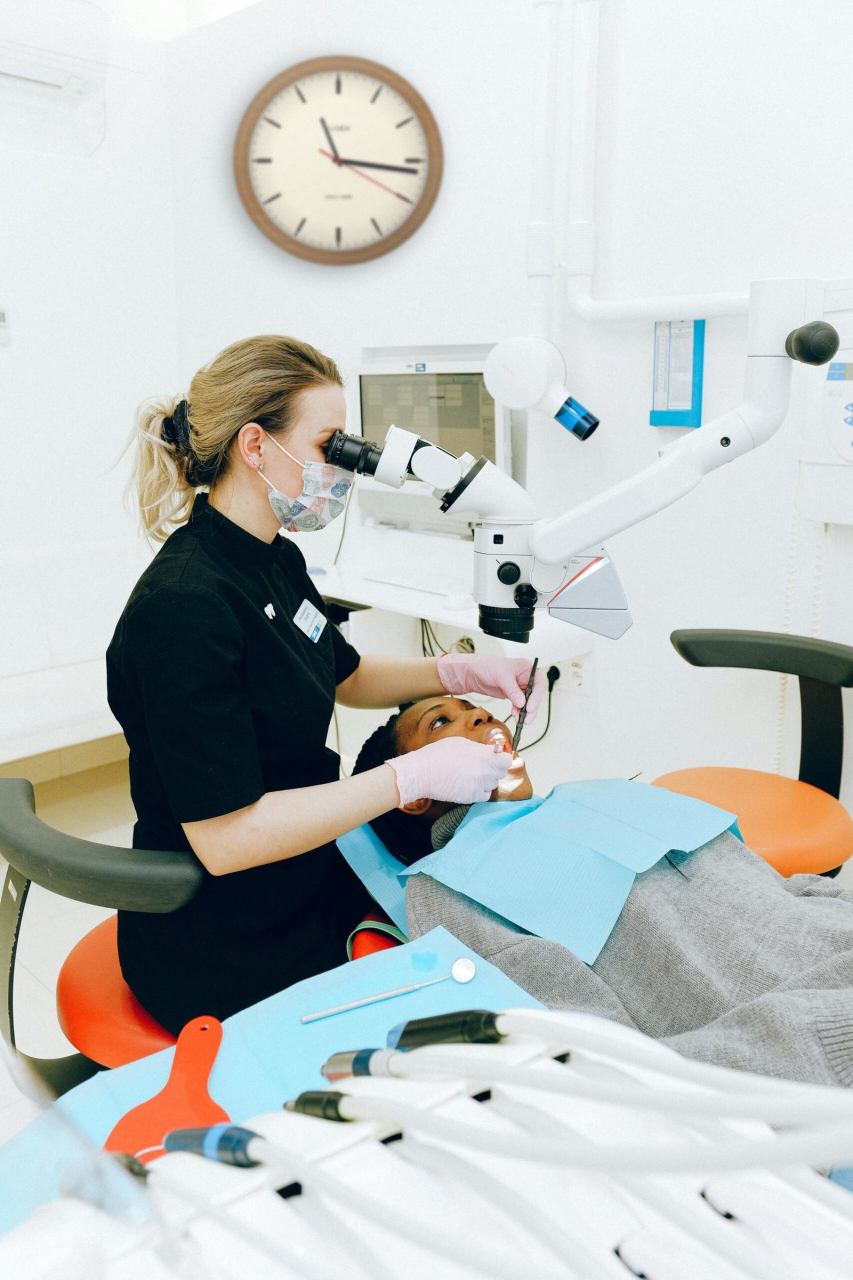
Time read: 11:16:20
